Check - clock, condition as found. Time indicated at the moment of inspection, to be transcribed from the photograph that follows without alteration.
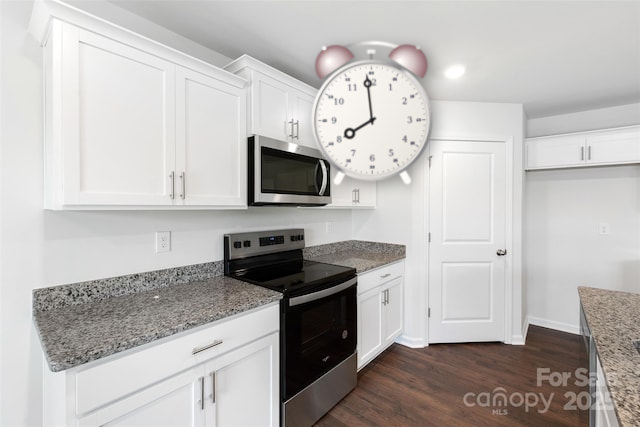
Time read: 7:59
